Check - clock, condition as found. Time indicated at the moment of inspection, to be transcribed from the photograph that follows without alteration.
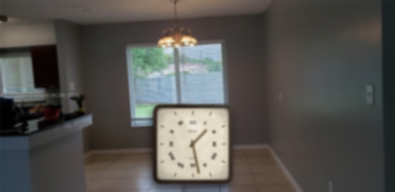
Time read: 1:28
